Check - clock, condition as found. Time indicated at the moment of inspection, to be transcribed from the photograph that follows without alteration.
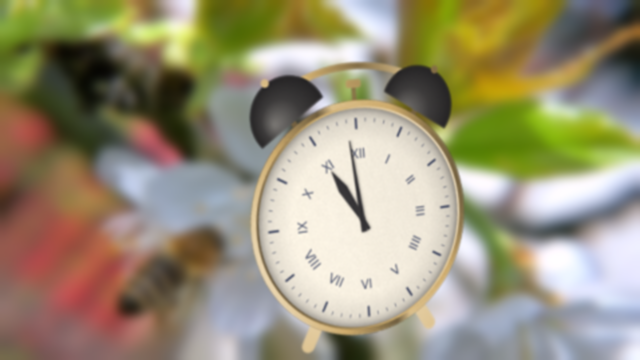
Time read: 10:59
